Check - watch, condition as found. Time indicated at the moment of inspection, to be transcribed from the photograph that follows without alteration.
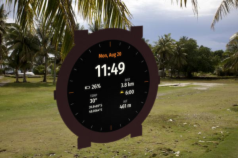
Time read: 11:49
